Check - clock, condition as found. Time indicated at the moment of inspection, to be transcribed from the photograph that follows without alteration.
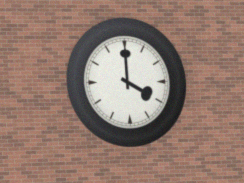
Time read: 4:00
